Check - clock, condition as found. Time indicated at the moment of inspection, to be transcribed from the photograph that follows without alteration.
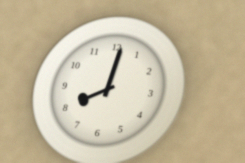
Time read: 8:01
